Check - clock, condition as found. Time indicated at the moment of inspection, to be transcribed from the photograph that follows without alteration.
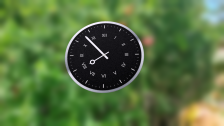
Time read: 7:53
